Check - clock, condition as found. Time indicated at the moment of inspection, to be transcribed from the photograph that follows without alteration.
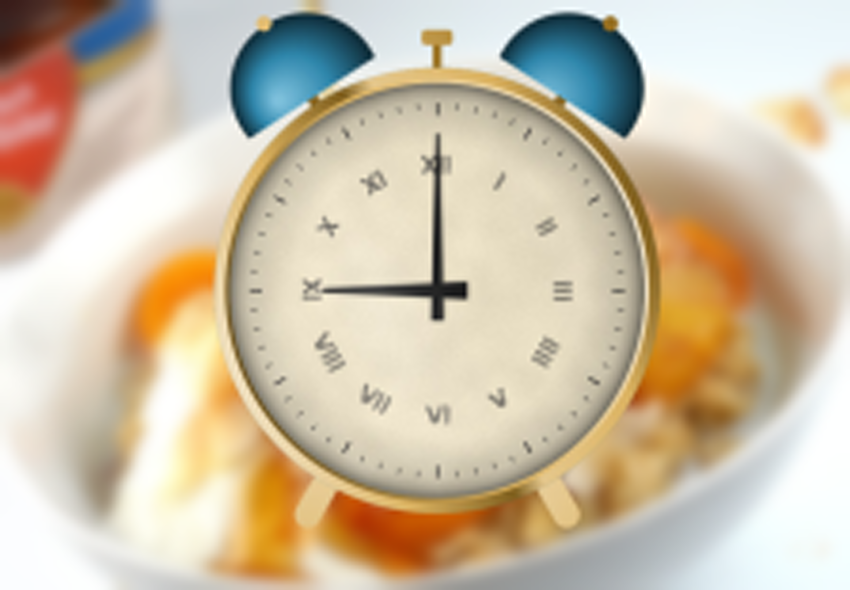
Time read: 9:00
